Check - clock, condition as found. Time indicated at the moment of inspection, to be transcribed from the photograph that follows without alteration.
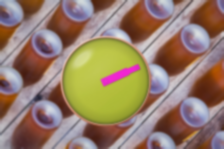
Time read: 2:11
